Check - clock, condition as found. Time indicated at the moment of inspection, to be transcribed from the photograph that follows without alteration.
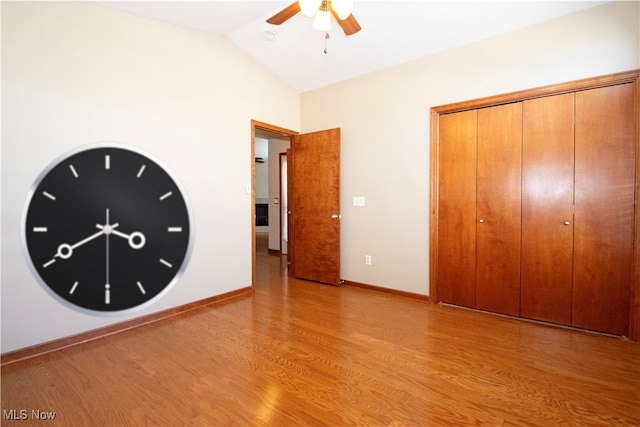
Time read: 3:40:30
